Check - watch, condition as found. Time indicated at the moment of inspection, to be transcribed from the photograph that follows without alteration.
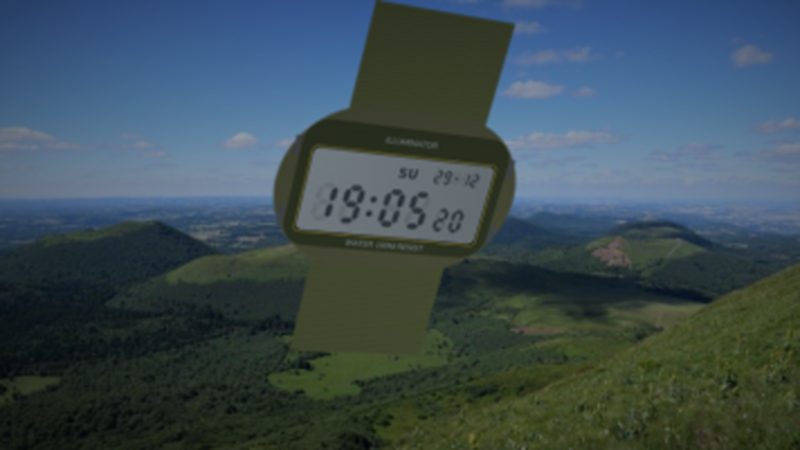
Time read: 19:05:20
